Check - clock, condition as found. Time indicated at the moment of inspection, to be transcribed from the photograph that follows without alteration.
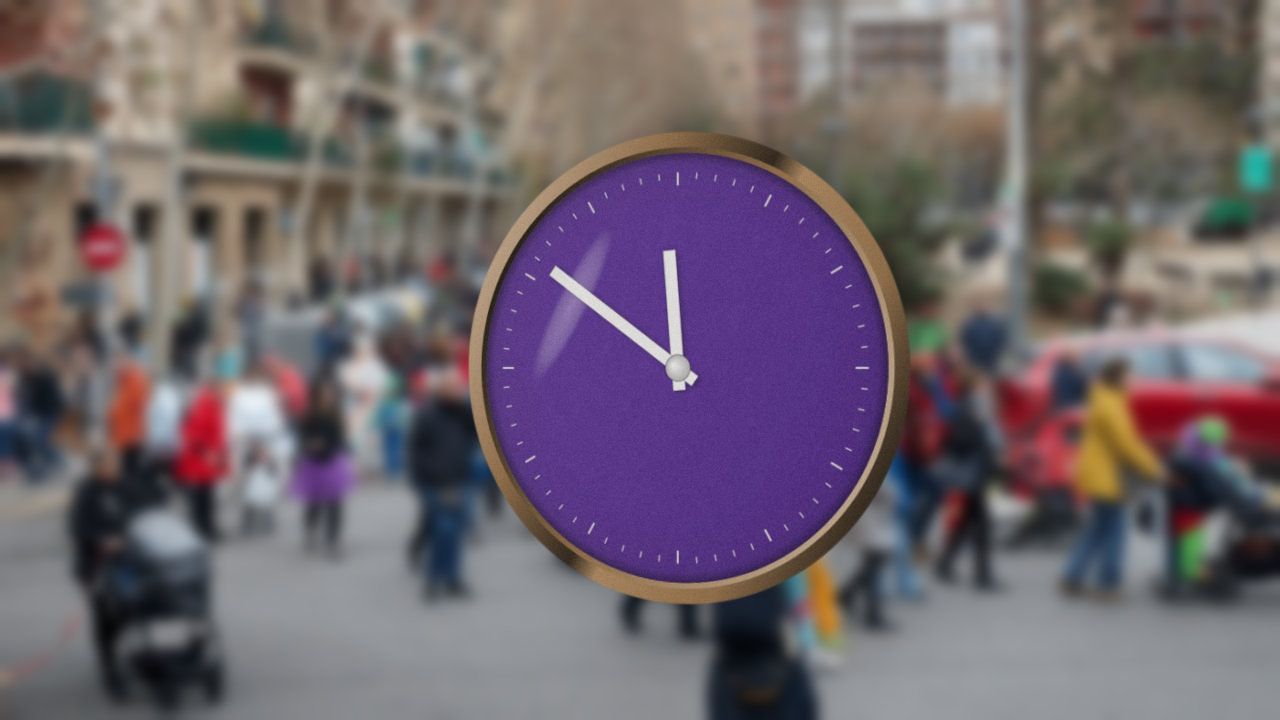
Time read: 11:51
